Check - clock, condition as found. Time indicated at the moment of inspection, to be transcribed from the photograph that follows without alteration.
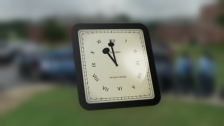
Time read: 10:59
